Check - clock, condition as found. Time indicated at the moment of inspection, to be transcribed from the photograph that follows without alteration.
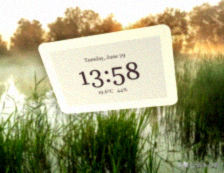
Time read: 13:58
